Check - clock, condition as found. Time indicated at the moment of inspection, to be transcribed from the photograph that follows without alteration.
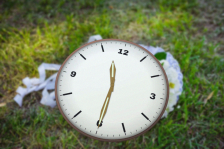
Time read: 11:30
